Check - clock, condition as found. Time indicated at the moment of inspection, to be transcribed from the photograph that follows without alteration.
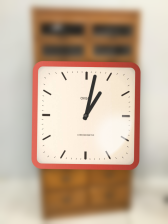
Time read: 1:02
